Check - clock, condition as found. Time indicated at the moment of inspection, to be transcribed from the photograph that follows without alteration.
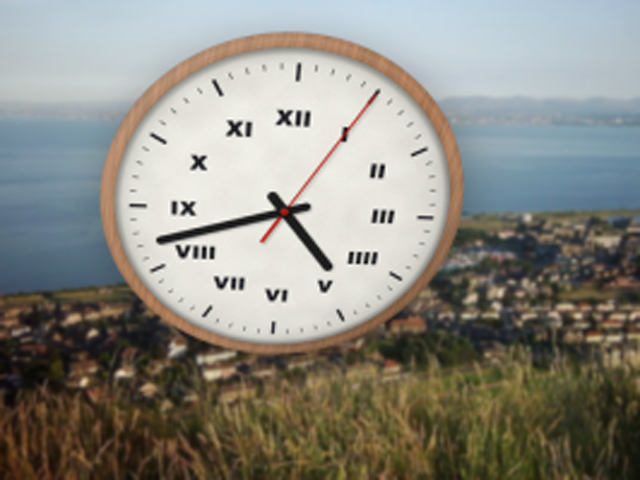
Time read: 4:42:05
